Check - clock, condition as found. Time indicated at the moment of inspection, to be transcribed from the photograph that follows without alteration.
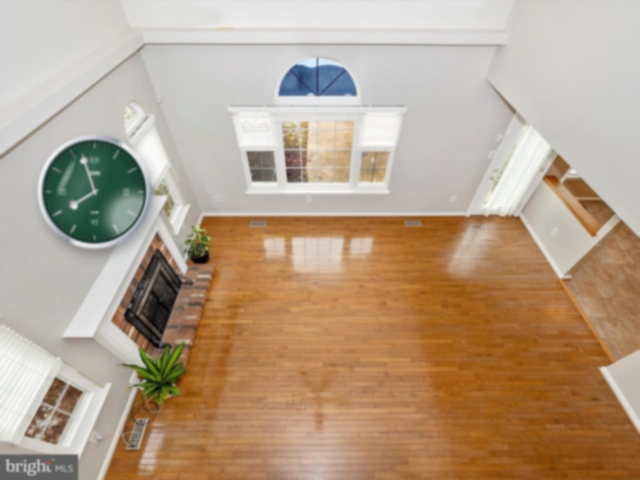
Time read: 7:57
